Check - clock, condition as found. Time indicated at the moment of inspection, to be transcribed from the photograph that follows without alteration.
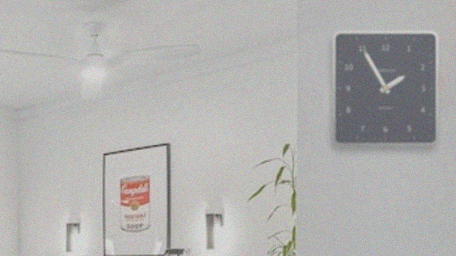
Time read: 1:55
